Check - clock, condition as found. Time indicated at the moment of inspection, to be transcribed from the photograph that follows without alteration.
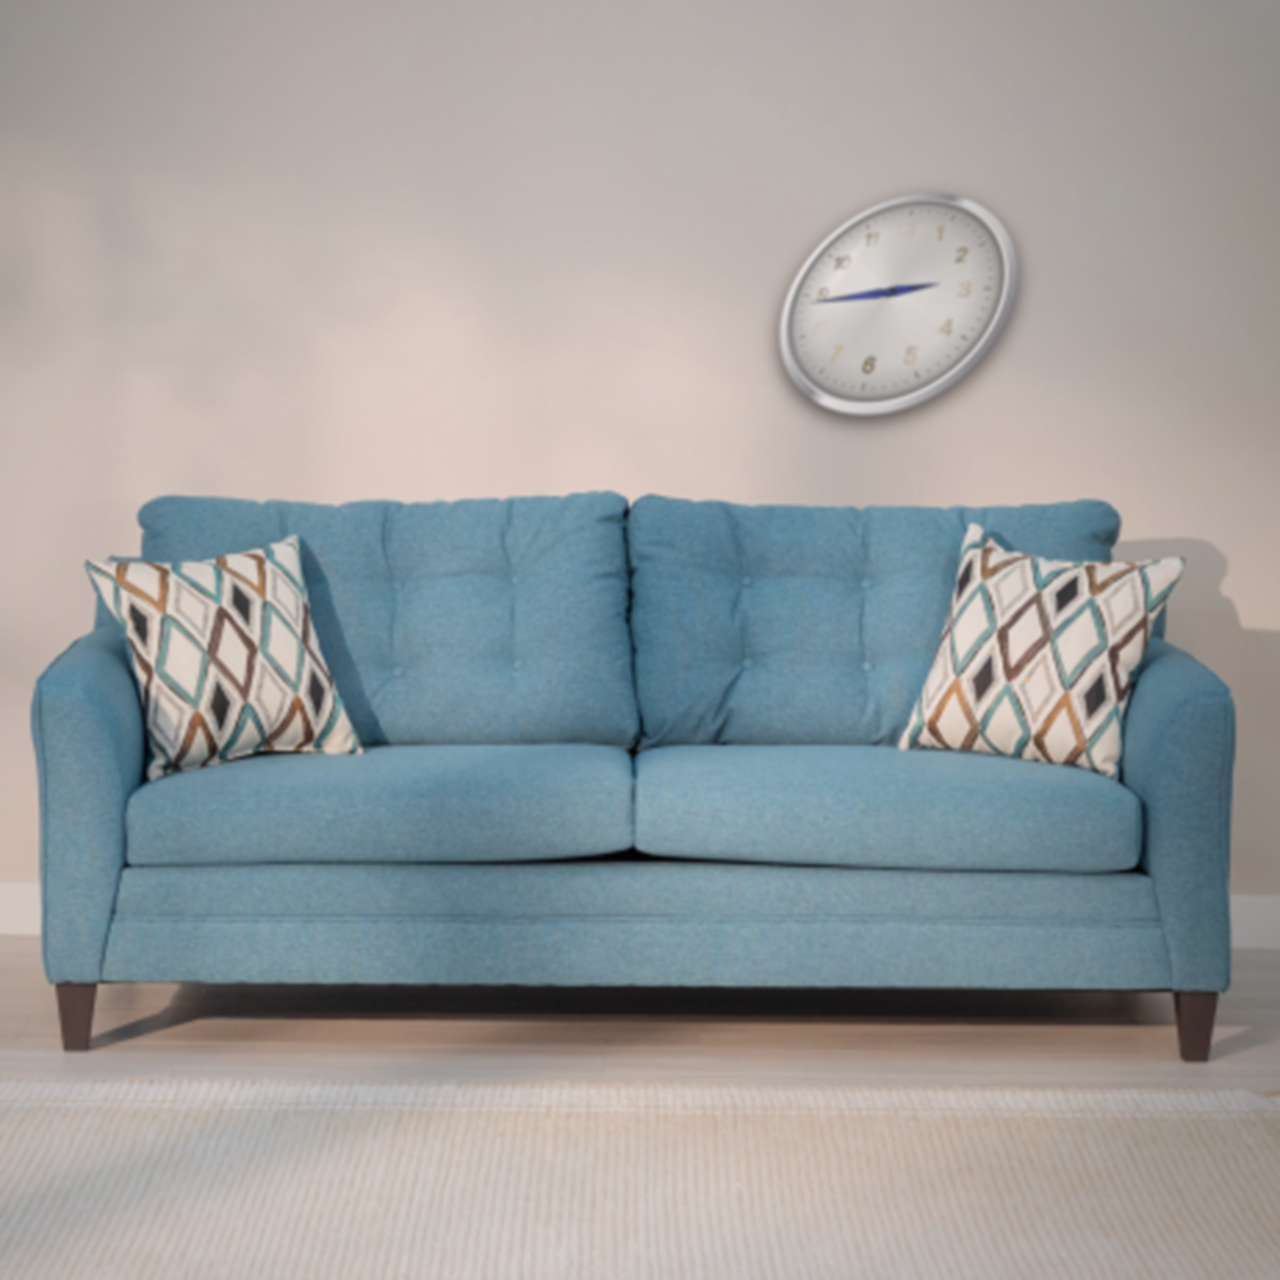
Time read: 2:44
